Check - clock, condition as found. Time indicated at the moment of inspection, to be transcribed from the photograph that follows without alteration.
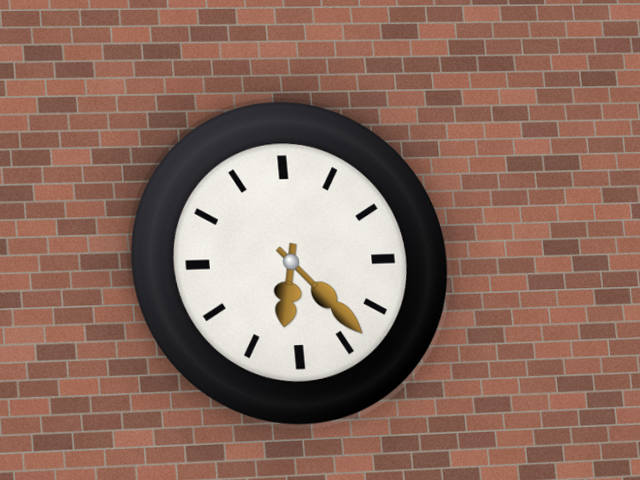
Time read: 6:23
